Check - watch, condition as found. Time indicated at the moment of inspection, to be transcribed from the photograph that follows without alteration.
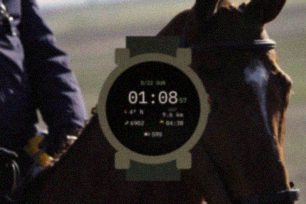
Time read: 1:08
